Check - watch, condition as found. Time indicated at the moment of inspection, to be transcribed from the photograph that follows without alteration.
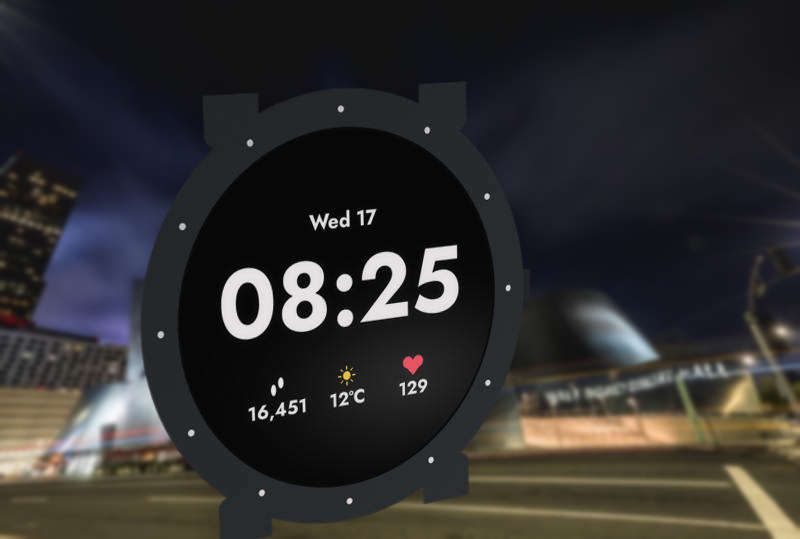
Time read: 8:25
